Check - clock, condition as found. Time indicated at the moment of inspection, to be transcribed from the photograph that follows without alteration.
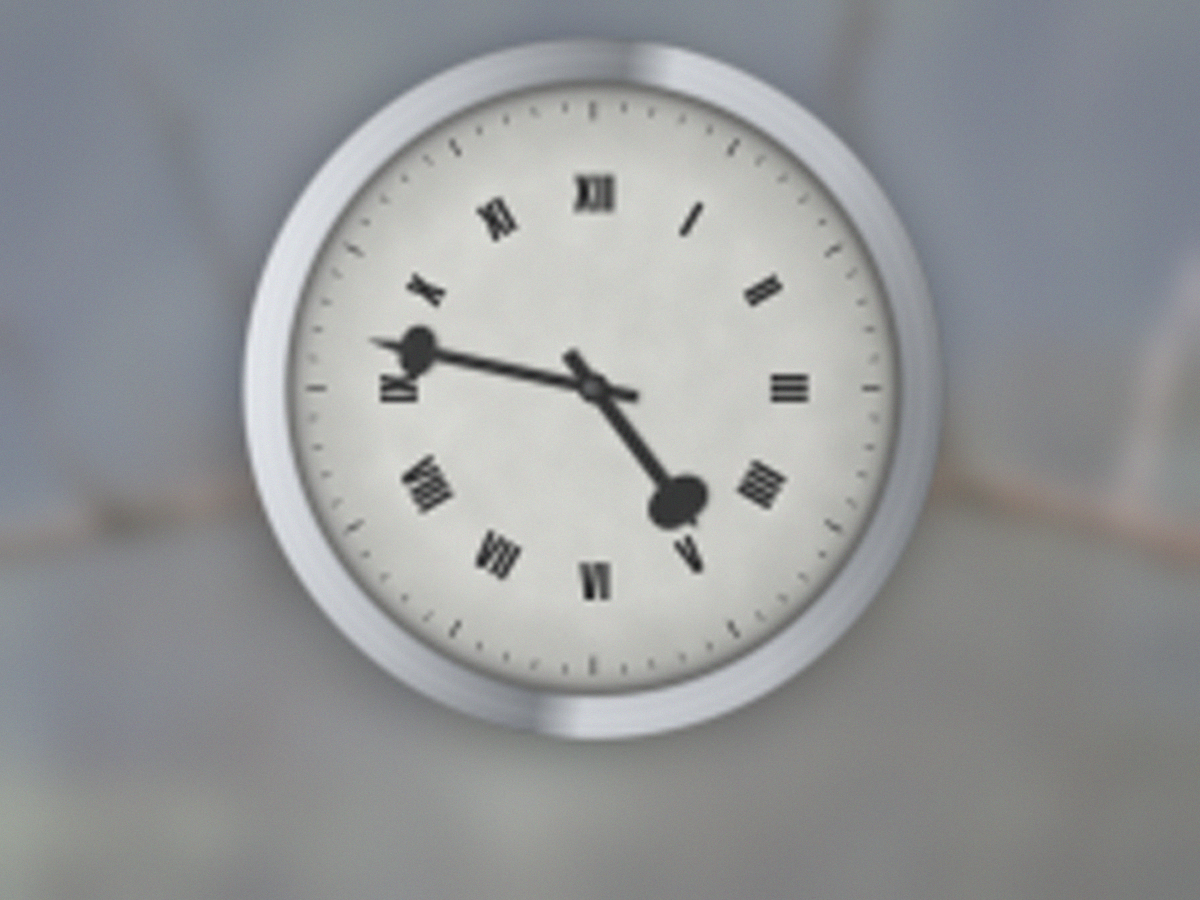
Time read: 4:47
